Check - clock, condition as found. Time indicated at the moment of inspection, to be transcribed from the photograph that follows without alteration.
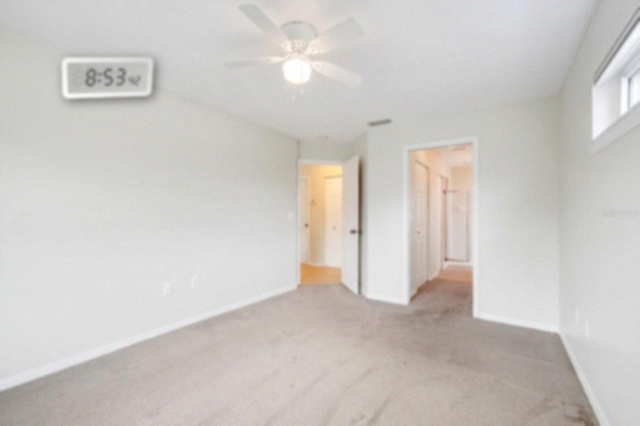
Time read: 8:53
